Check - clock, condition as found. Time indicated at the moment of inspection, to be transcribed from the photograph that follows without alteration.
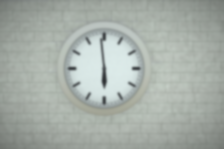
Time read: 5:59
